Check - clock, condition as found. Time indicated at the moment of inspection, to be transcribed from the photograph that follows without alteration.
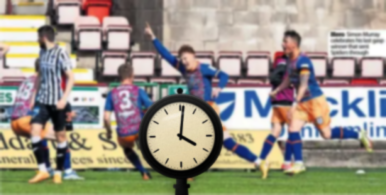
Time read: 4:01
